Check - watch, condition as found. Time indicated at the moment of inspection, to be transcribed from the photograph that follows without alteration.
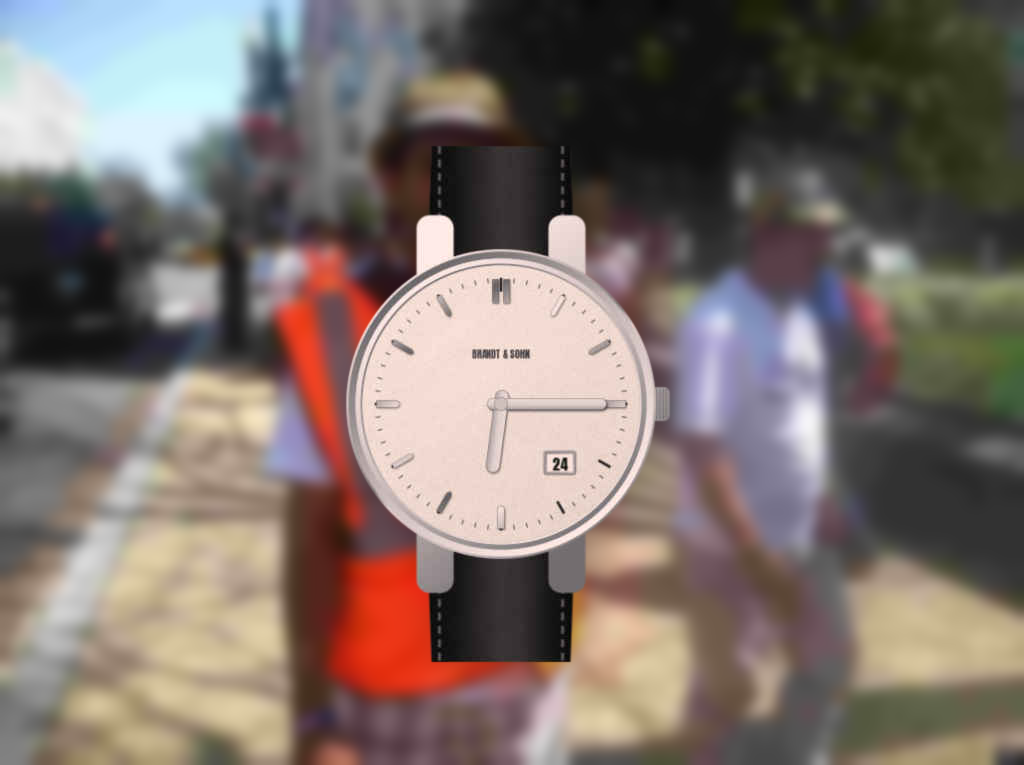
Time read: 6:15
